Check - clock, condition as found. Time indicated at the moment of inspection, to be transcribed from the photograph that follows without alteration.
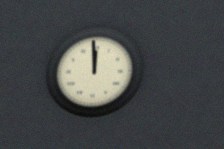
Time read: 11:59
